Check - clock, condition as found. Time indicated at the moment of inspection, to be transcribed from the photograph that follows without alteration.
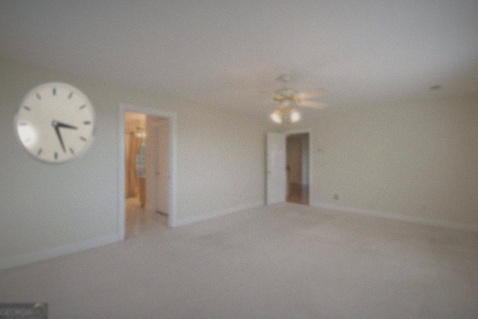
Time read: 3:27
